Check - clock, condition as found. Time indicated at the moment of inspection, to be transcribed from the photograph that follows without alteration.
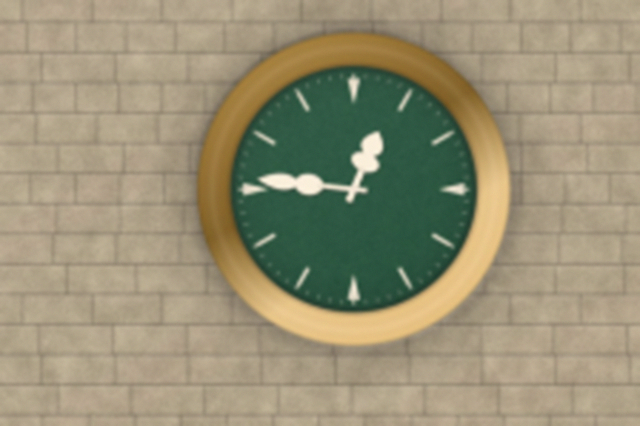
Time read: 12:46
